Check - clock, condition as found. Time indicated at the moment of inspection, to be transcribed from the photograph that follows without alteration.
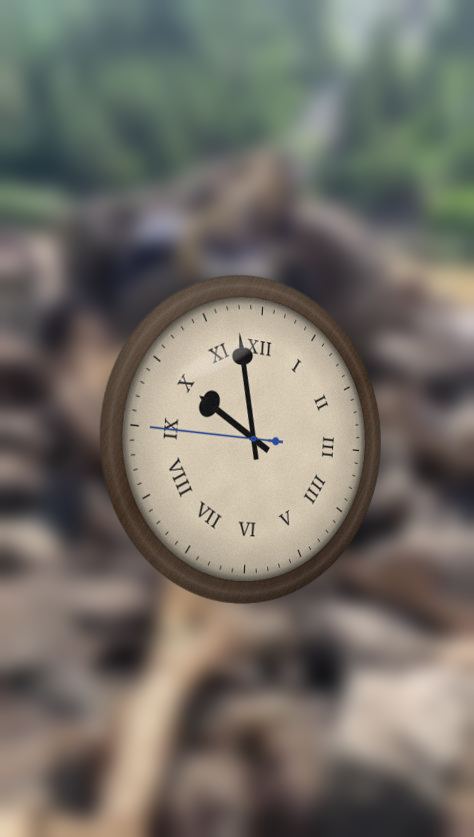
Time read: 9:57:45
